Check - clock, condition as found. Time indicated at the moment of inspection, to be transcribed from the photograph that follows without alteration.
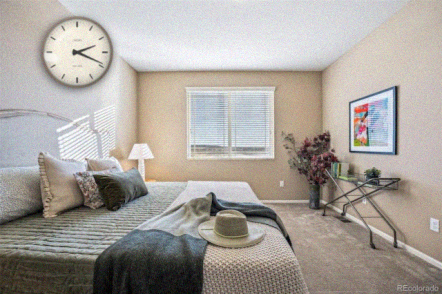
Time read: 2:19
